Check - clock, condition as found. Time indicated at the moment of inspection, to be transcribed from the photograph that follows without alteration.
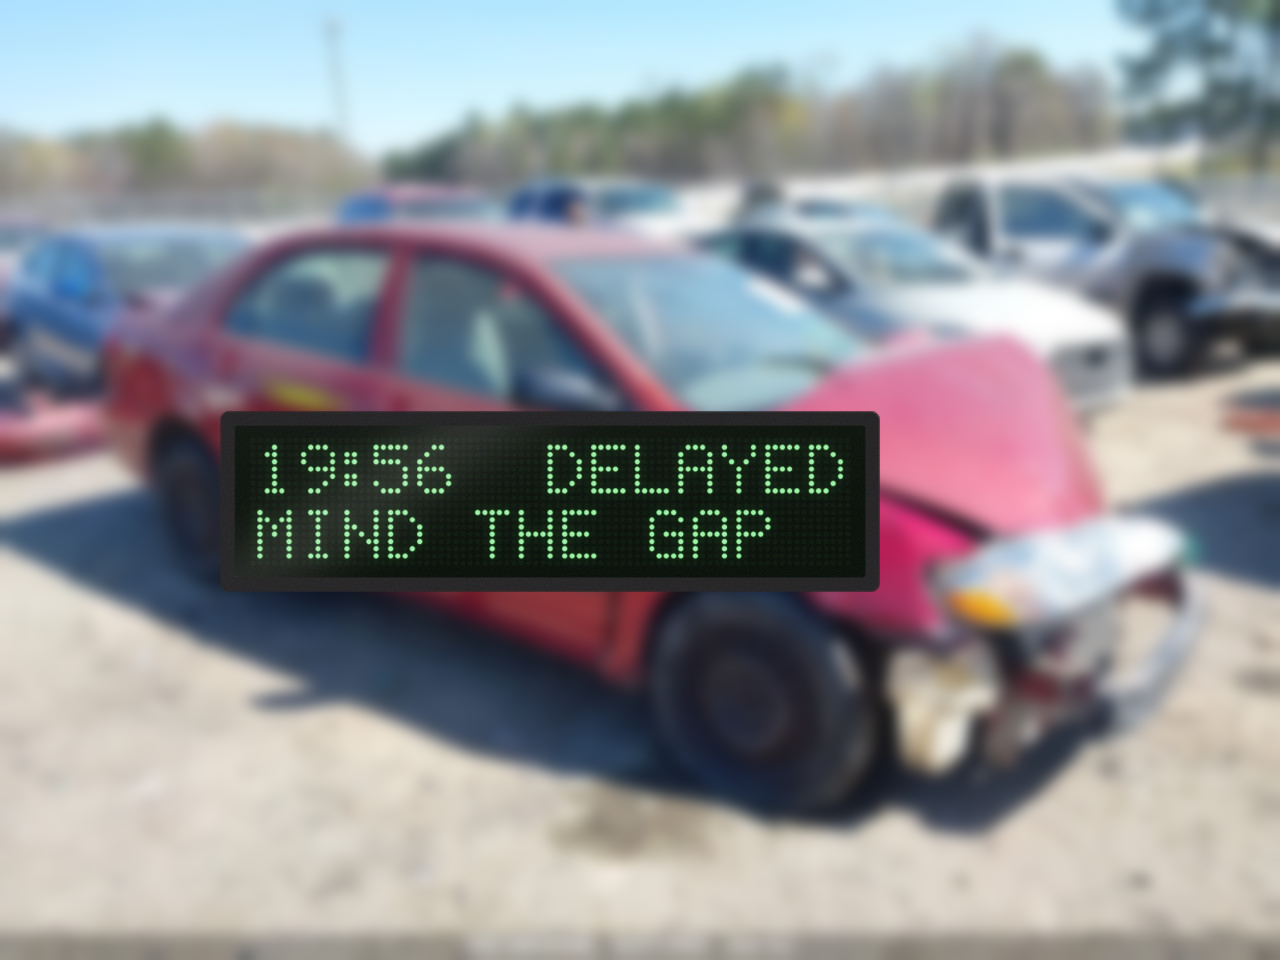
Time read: 19:56
